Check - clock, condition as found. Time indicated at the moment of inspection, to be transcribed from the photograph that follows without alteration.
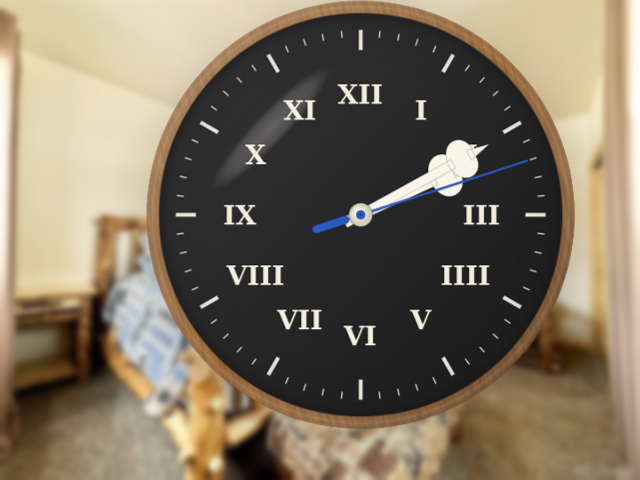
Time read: 2:10:12
